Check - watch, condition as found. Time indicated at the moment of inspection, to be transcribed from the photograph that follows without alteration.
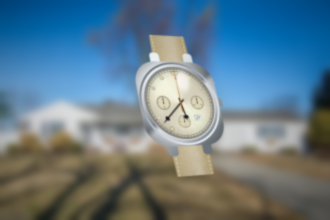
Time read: 5:38
